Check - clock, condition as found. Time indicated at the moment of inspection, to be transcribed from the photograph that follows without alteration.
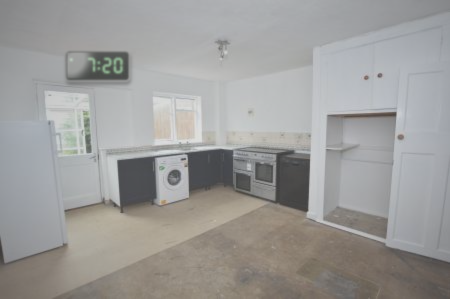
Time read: 7:20
